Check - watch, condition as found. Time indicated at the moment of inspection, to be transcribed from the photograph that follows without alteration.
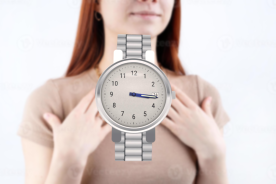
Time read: 3:16
